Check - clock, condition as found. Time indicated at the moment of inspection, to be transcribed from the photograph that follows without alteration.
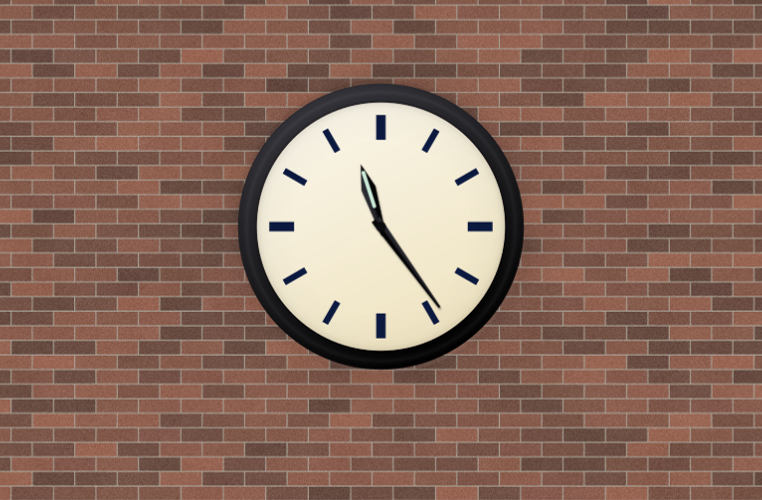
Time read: 11:24
